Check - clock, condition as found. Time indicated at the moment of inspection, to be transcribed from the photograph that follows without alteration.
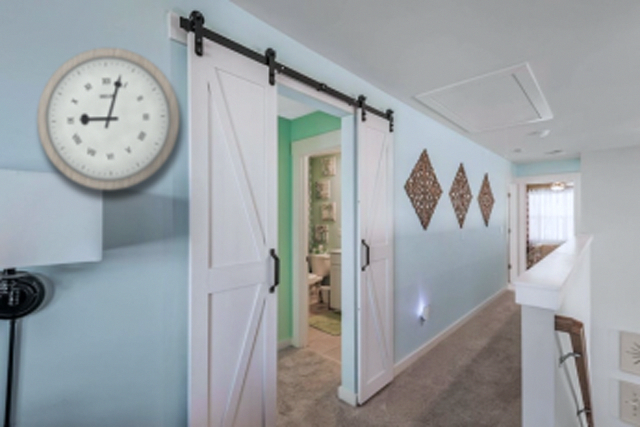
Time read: 9:03
